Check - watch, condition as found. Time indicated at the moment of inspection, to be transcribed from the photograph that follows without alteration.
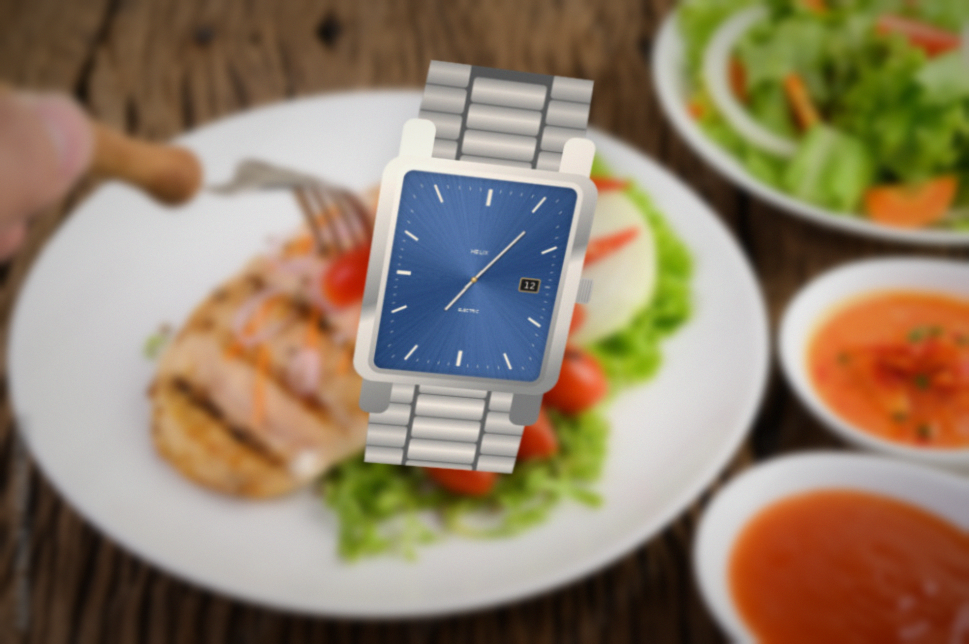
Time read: 7:06
